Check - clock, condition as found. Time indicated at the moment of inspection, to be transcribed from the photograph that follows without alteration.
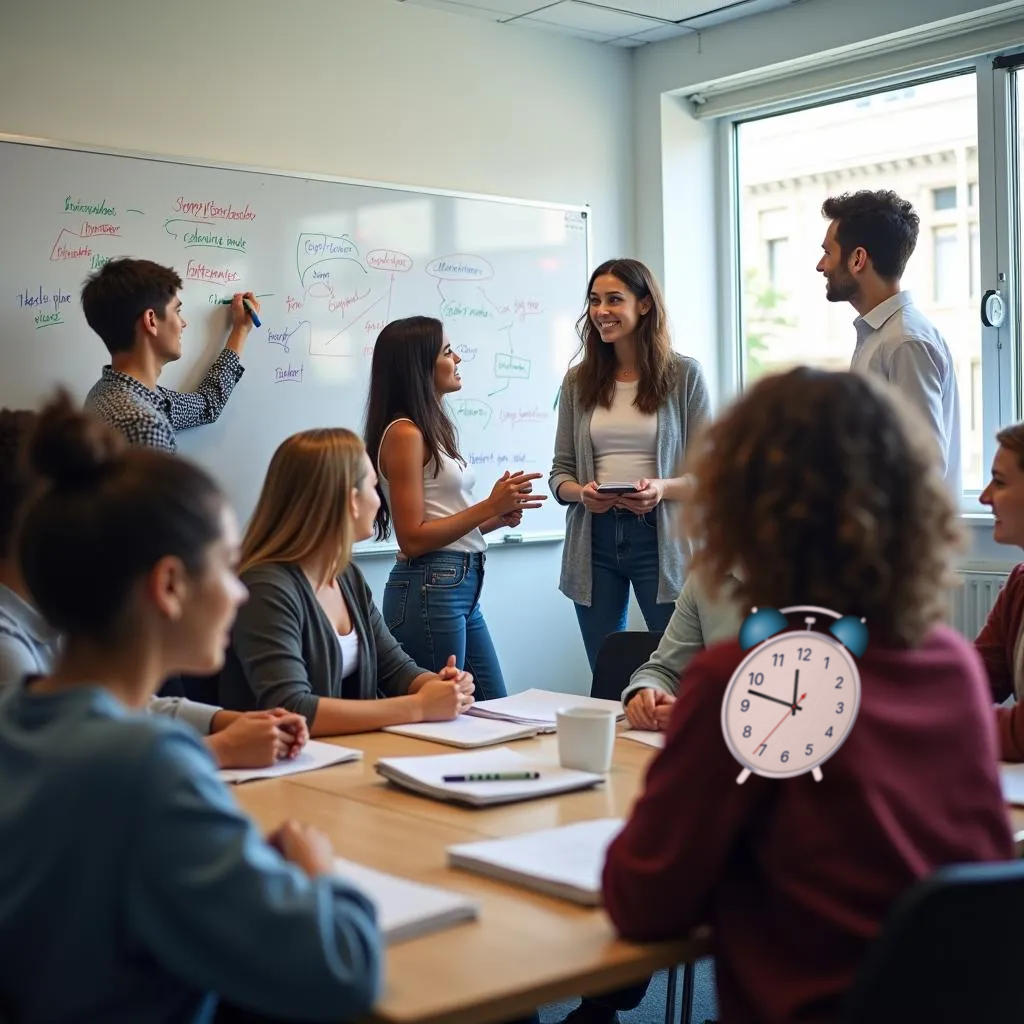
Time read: 11:47:36
